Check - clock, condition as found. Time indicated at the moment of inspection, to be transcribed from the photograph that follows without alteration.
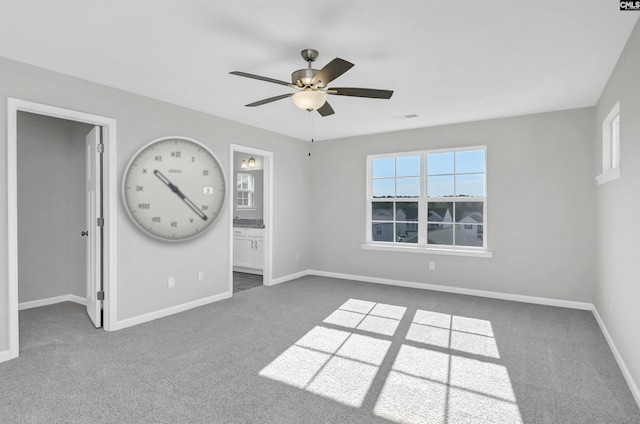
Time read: 10:22
